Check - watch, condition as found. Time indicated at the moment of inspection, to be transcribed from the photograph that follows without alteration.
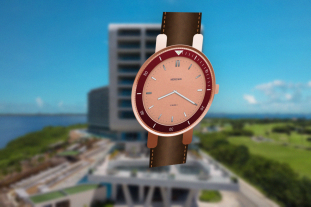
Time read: 8:20
